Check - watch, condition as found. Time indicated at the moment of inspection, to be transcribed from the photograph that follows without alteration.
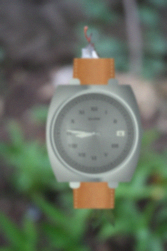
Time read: 8:46
